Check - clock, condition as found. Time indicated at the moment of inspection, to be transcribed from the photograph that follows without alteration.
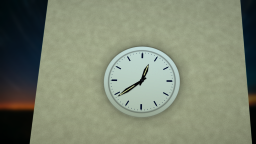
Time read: 12:39
